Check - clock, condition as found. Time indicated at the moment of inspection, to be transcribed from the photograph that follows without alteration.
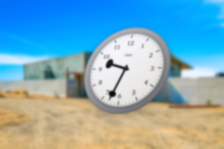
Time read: 9:33
